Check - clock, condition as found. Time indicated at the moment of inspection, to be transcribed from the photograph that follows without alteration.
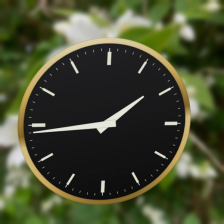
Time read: 1:44
